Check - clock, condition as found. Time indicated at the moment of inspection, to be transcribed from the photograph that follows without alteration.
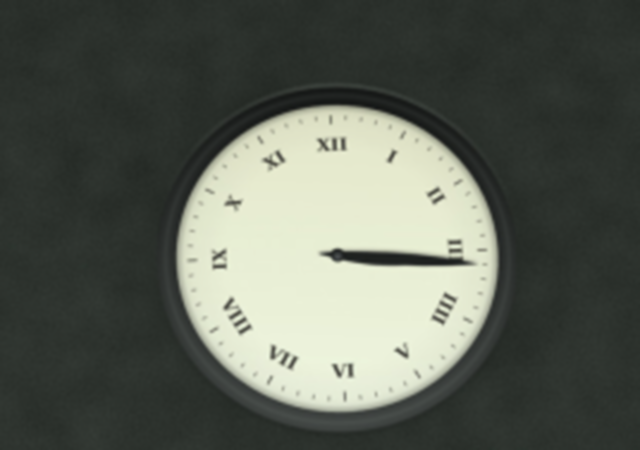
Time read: 3:16
